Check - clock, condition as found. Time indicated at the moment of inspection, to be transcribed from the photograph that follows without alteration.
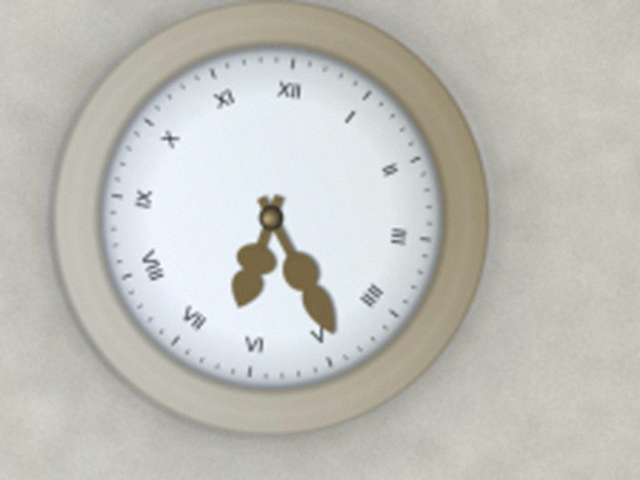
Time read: 6:24
